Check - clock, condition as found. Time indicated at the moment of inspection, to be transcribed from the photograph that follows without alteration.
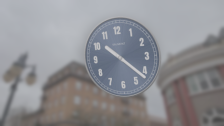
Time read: 10:22
